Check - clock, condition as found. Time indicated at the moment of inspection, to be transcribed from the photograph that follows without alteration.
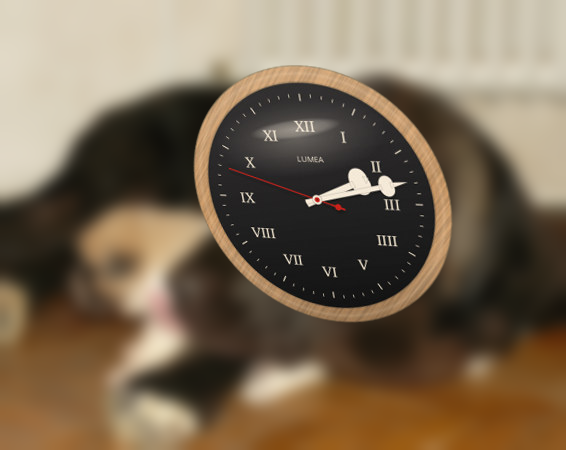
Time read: 2:12:48
